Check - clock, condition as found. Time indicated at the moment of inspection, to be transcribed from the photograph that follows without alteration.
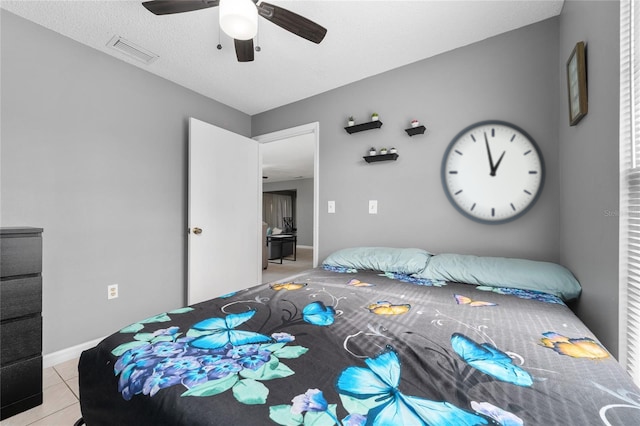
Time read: 12:58
